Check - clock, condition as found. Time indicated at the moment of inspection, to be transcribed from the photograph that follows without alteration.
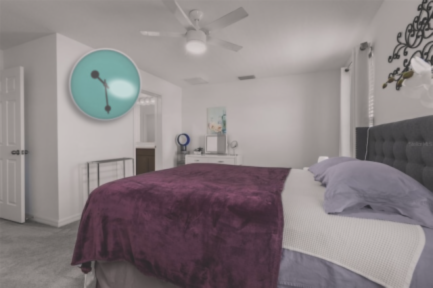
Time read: 10:29
